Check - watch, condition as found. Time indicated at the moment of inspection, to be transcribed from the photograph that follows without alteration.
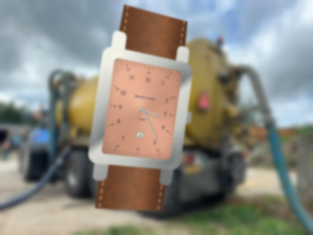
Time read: 3:24
